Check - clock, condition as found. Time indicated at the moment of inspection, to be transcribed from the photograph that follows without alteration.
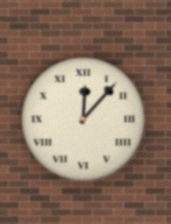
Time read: 12:07
